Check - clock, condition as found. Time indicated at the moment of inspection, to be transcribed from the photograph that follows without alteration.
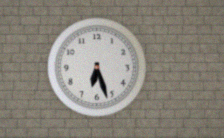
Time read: 6:27
